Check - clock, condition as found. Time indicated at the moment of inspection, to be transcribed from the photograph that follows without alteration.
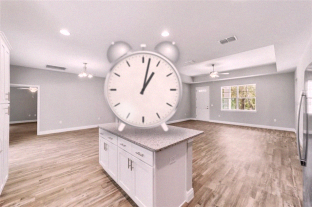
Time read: 1:02
